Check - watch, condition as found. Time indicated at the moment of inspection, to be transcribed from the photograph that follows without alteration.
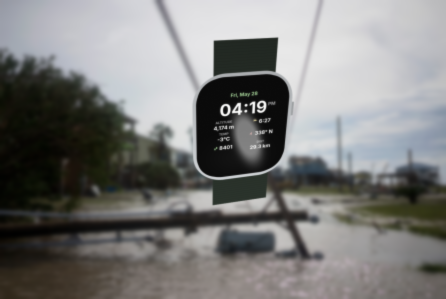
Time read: 4:19
